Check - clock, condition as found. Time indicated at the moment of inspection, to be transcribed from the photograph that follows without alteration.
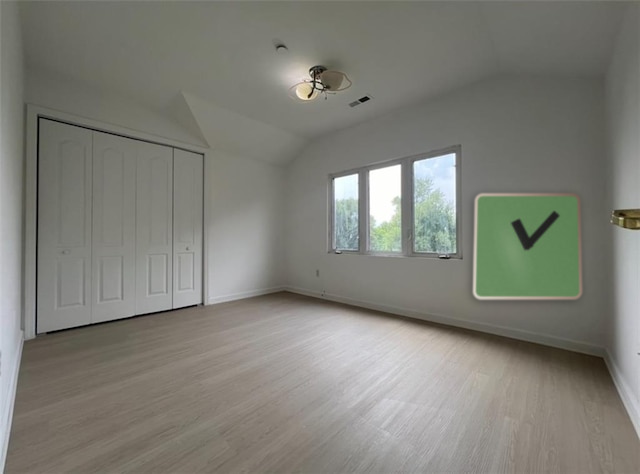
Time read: 11:07
